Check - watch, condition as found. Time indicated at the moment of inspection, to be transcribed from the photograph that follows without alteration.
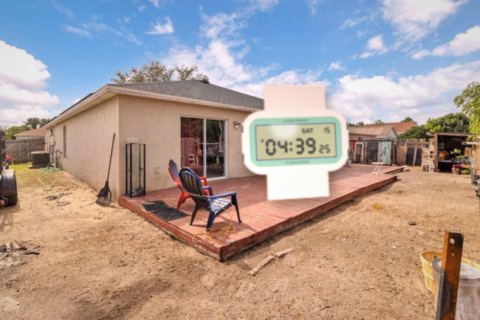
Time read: 4:39
